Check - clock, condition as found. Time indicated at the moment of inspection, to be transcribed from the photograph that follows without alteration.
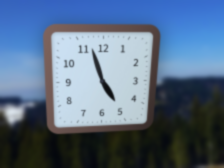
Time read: 4:57
